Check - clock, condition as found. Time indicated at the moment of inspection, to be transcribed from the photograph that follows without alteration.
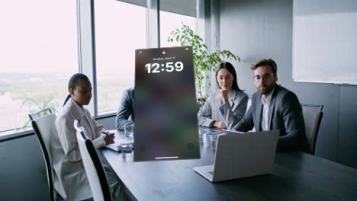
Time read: 12:59
